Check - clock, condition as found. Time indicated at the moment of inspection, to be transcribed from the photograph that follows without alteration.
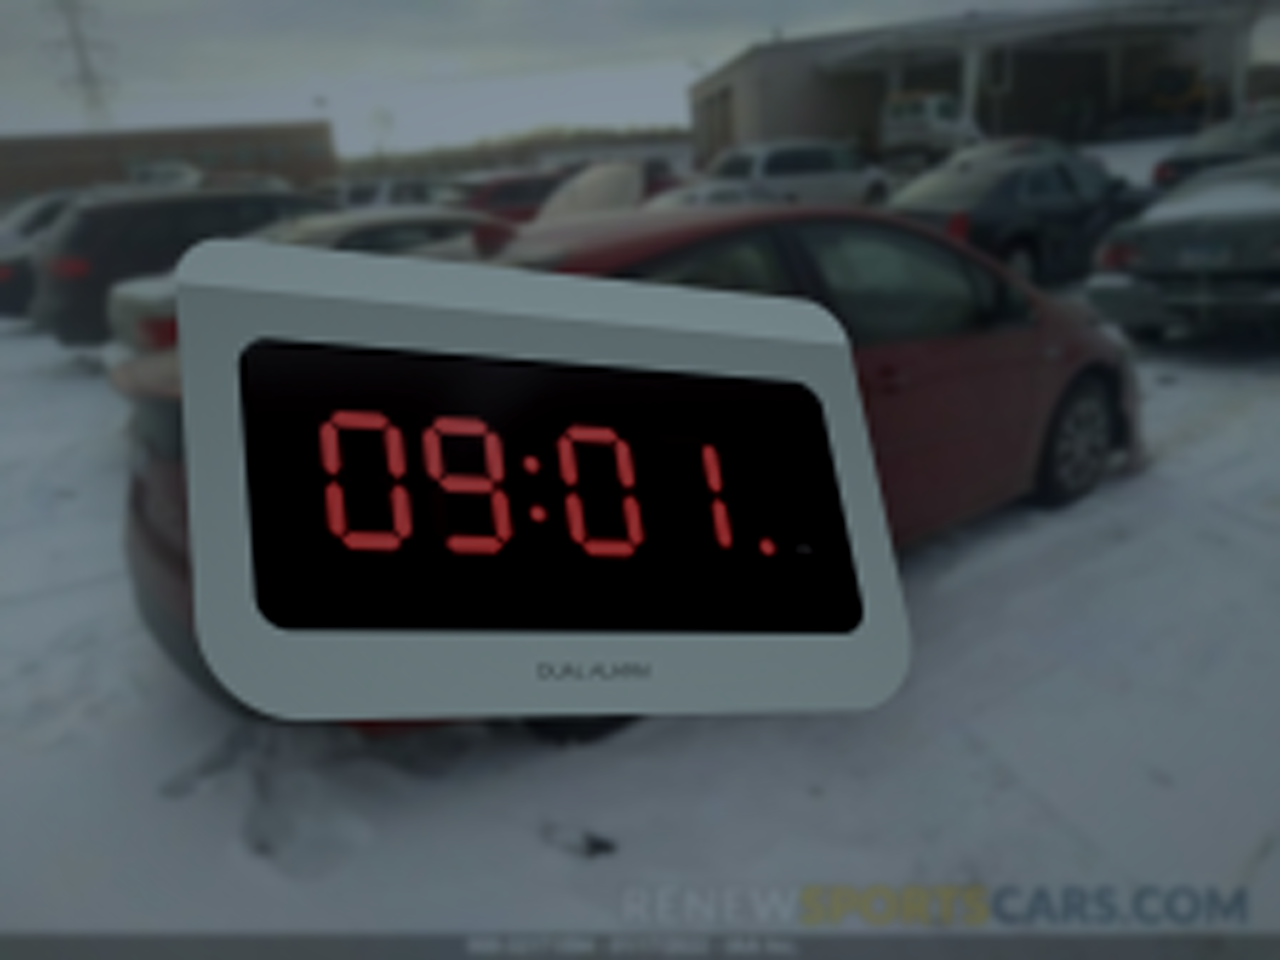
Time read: 9:01
